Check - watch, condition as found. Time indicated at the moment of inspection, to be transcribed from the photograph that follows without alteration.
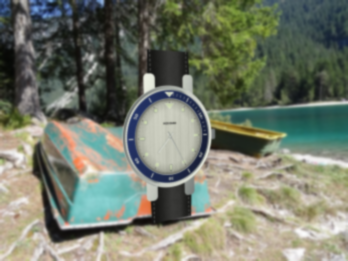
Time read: 7:25
